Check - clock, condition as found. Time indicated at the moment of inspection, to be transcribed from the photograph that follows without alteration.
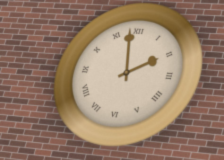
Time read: 1:58
